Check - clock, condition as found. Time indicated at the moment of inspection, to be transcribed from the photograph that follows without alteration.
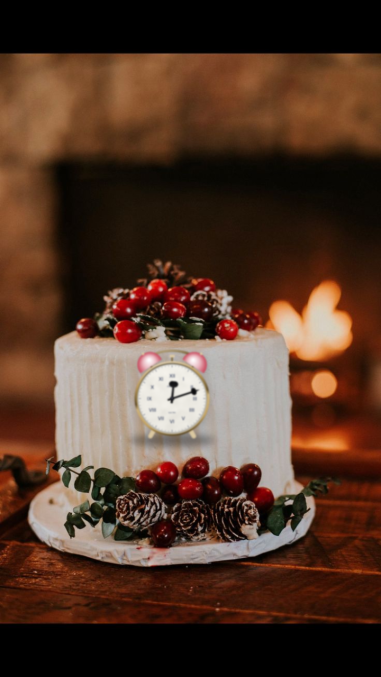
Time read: 12:12
